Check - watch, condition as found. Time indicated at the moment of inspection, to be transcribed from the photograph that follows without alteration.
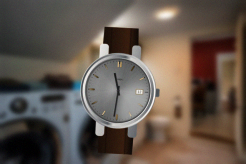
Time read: 11:31
